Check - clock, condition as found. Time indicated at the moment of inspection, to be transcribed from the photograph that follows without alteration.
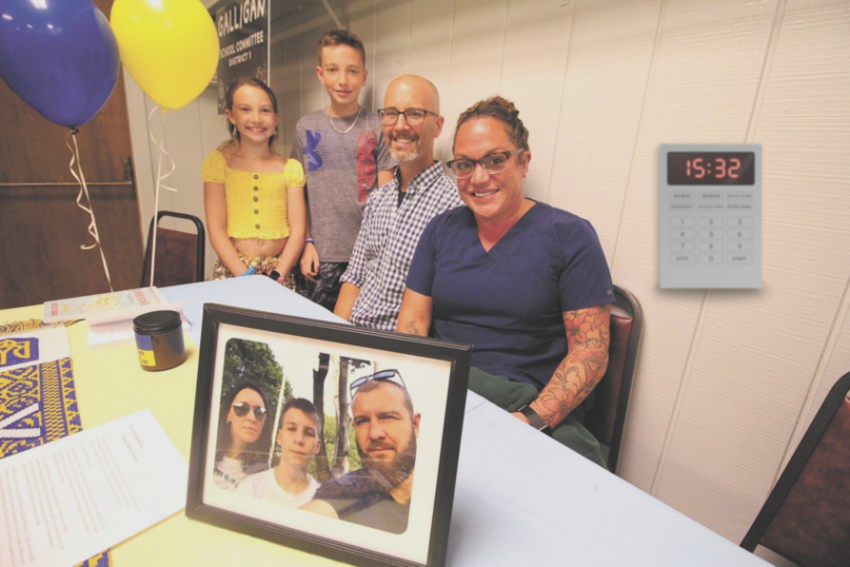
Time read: 15:32
